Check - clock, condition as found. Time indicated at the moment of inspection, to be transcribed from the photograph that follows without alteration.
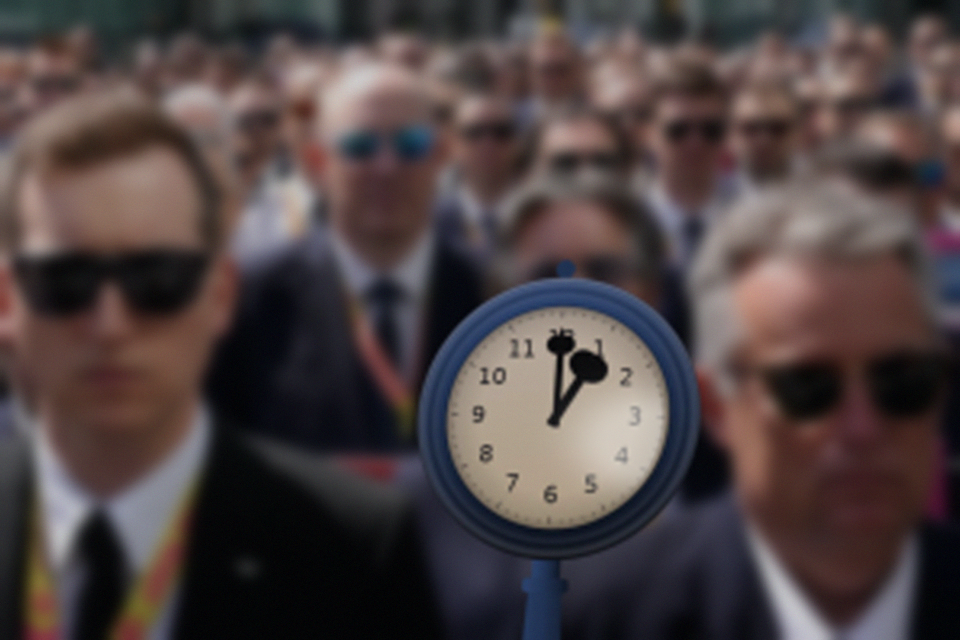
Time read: 1:00
